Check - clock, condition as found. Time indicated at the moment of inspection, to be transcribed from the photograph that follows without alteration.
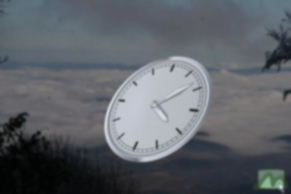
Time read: 4:08
